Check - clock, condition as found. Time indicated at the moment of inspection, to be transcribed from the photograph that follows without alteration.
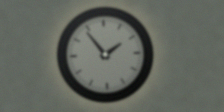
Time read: 1:54
